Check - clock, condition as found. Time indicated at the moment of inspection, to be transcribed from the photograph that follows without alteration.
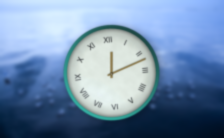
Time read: 12:12
